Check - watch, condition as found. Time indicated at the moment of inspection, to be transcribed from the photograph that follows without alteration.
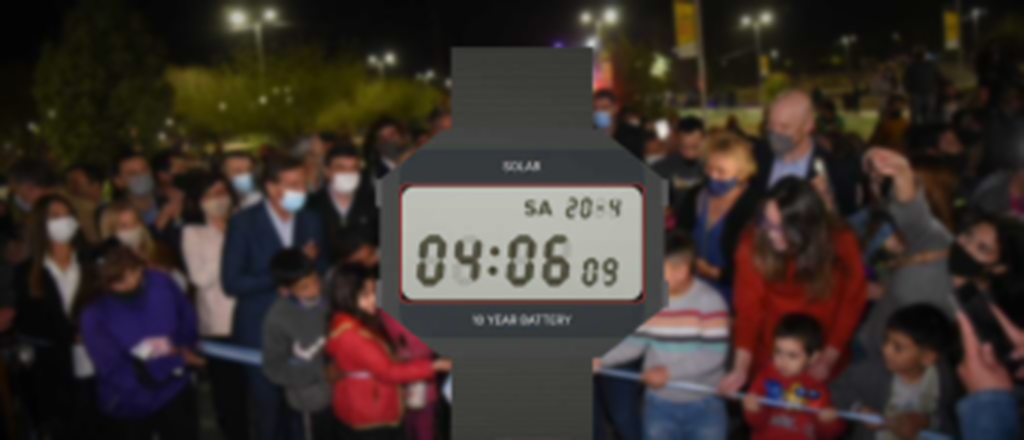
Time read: 4:06:09
